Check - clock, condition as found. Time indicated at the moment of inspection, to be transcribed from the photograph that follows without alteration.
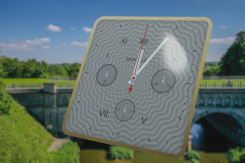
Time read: 12:05
